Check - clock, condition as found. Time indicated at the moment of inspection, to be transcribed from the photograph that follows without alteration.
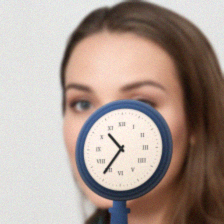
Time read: 10:36
